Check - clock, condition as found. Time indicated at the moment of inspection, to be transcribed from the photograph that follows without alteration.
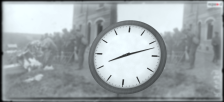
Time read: 8:12
